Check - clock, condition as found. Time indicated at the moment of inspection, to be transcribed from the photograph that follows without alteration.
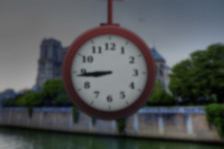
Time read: 8:44
